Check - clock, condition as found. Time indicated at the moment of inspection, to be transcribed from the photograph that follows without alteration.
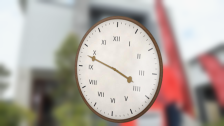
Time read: 3:48
